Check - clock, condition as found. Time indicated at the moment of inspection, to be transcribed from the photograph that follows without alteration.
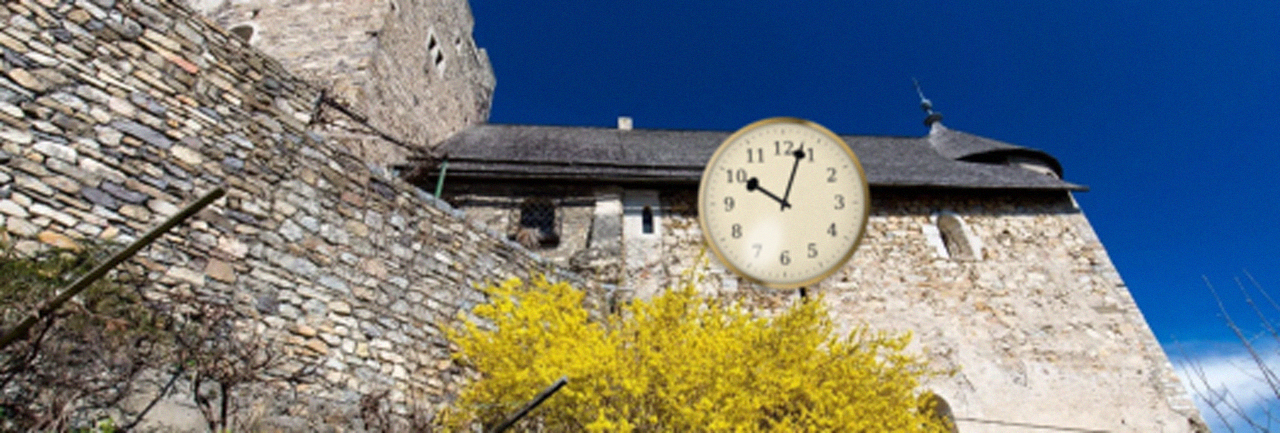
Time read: 10:03
